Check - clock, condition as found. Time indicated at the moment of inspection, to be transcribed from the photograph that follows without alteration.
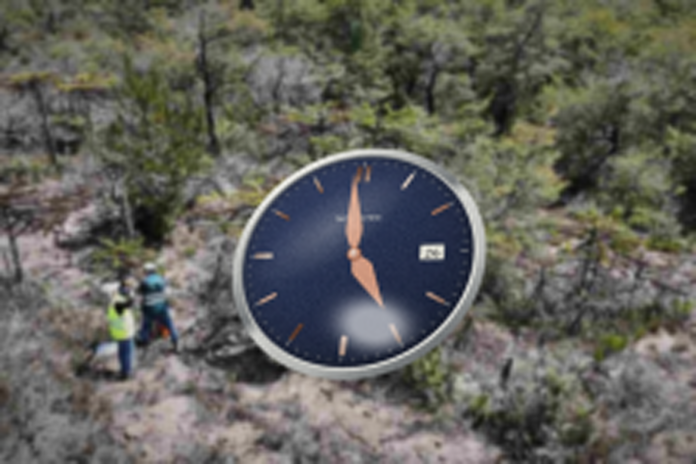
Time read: 4:59
